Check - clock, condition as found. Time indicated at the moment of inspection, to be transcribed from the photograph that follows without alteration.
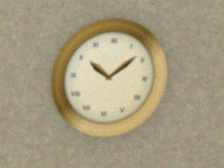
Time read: 10:08
